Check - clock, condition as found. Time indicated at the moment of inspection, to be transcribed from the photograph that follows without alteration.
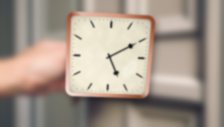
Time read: 5:10
